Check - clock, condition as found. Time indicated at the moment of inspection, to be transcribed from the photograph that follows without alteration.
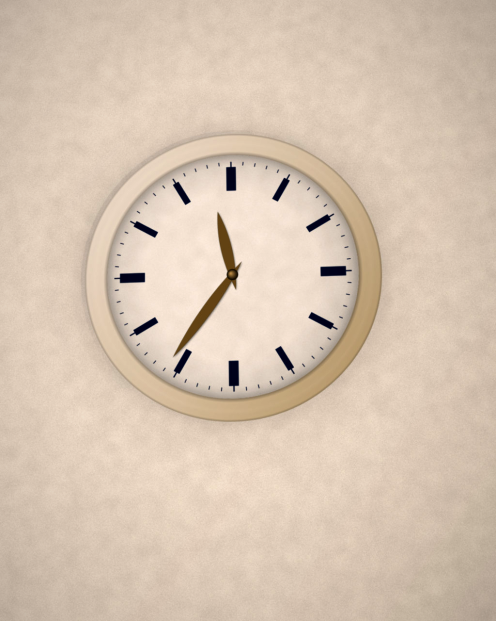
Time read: 11:36
